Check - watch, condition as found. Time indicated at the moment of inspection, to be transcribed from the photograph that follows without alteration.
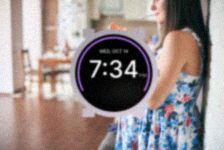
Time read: 7:34
